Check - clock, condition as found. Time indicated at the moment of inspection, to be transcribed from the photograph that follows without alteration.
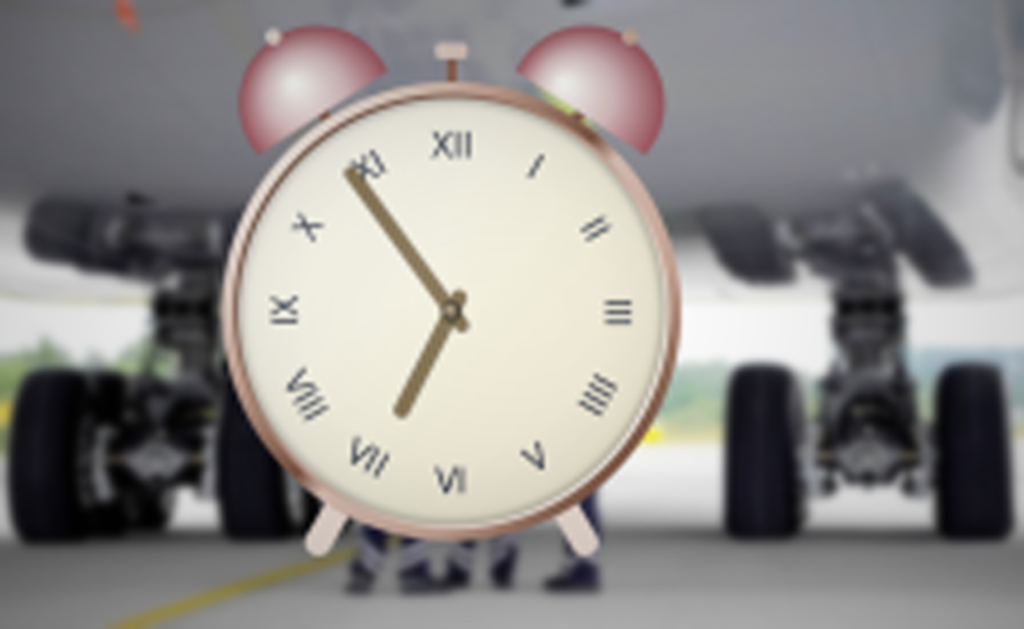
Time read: 6:54
